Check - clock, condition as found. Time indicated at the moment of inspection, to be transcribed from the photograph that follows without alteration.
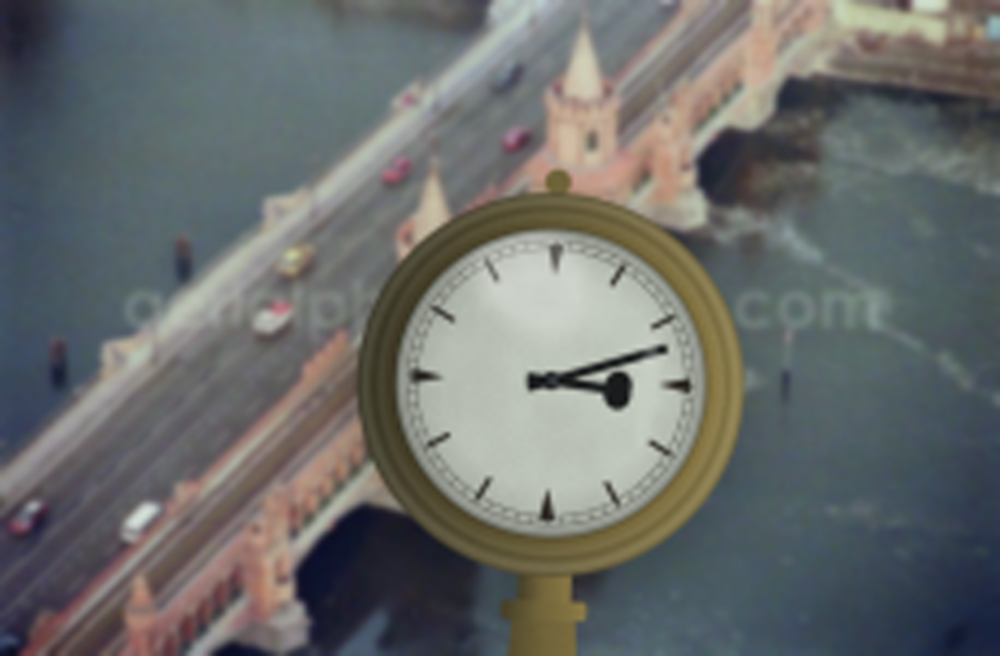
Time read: 3:12
